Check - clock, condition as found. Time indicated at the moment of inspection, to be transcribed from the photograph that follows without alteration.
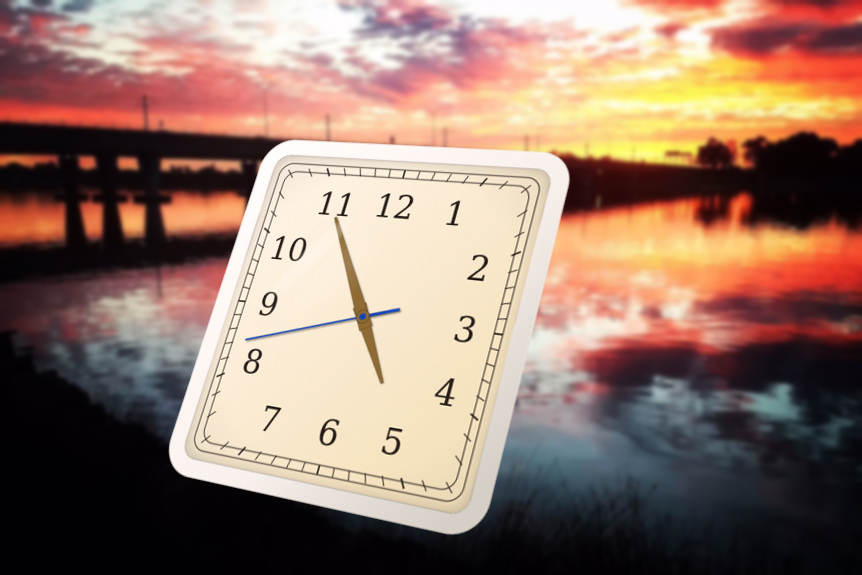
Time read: 4:54:42
